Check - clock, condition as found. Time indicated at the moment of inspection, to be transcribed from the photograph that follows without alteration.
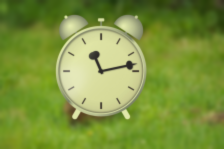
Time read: 11:13
